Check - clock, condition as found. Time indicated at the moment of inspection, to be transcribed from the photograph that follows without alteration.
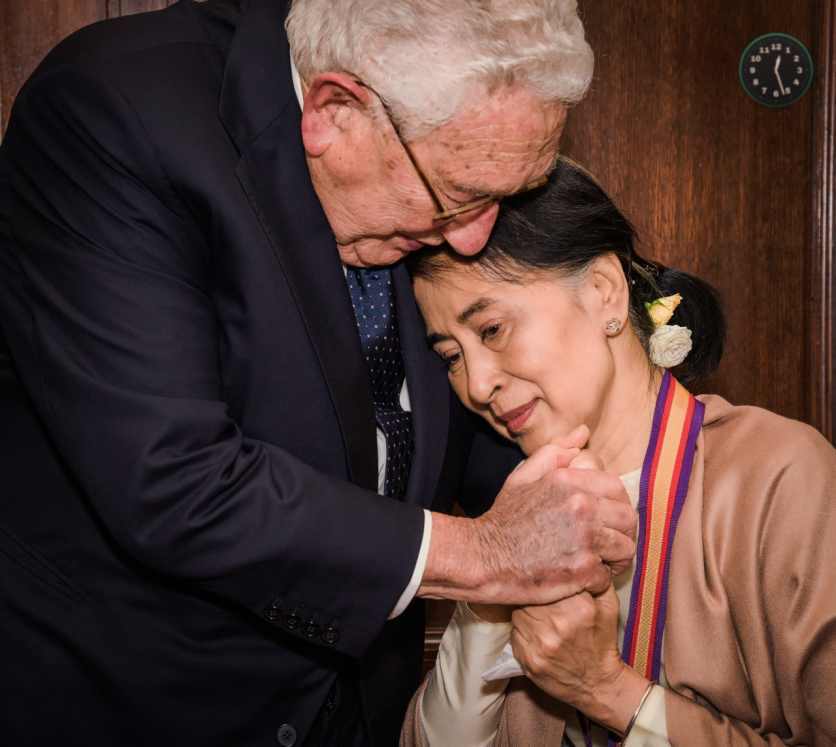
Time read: 12:27
